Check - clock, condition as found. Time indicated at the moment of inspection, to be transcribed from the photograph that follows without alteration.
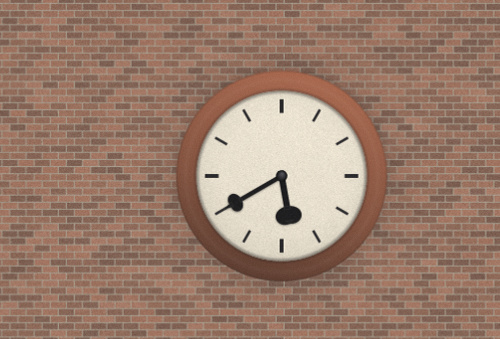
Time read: 5:40
